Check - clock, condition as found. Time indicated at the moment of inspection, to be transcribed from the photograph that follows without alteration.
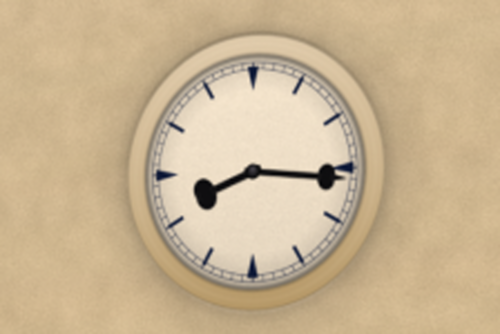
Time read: 8:16
